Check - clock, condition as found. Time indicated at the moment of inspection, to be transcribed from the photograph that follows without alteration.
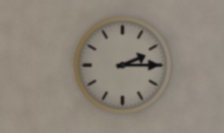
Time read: 2:15
